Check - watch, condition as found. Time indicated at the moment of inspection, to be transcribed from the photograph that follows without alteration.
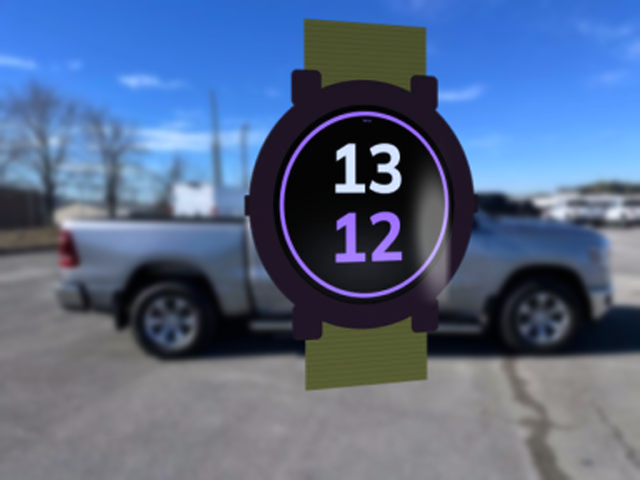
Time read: 13:12
